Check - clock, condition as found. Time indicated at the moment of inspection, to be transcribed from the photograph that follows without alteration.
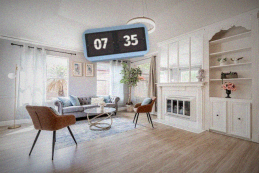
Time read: 7:35
